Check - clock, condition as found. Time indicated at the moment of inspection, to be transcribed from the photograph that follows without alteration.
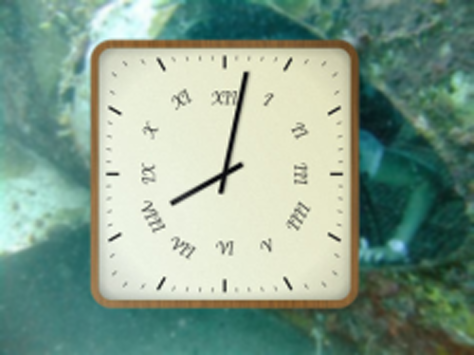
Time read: 8:02
